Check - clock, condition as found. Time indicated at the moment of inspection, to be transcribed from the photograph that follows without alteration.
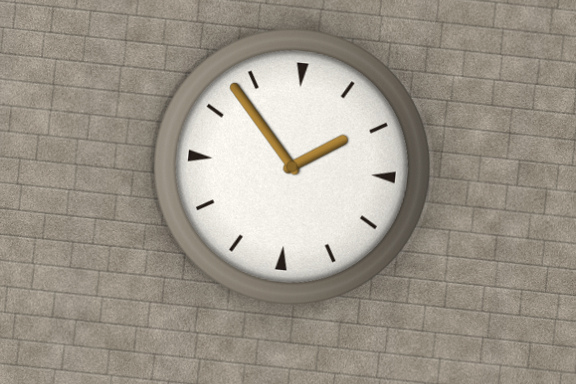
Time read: 1:53
